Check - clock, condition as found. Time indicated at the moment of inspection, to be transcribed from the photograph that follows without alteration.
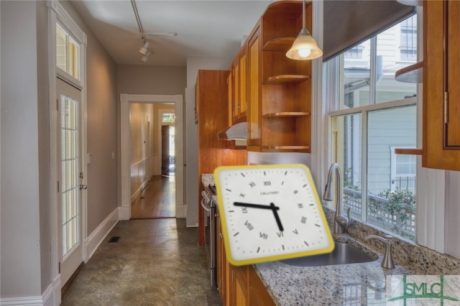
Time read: 5:47
